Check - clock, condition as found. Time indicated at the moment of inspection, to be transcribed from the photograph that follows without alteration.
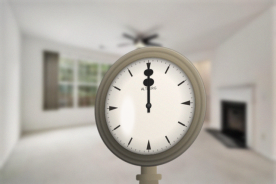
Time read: 12:00
